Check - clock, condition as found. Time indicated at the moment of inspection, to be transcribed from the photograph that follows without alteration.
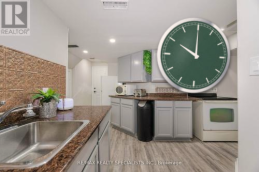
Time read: 10:00
